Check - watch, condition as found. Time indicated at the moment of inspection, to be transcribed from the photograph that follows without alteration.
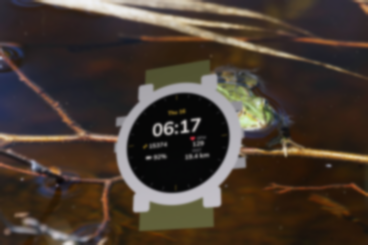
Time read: 6:17
